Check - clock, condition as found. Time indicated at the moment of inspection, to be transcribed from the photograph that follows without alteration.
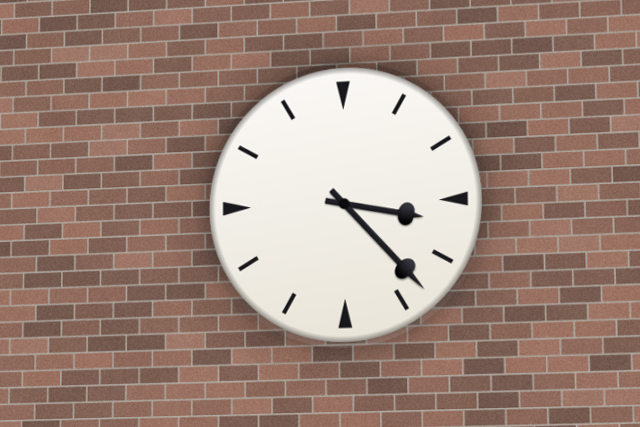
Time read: 3:23
